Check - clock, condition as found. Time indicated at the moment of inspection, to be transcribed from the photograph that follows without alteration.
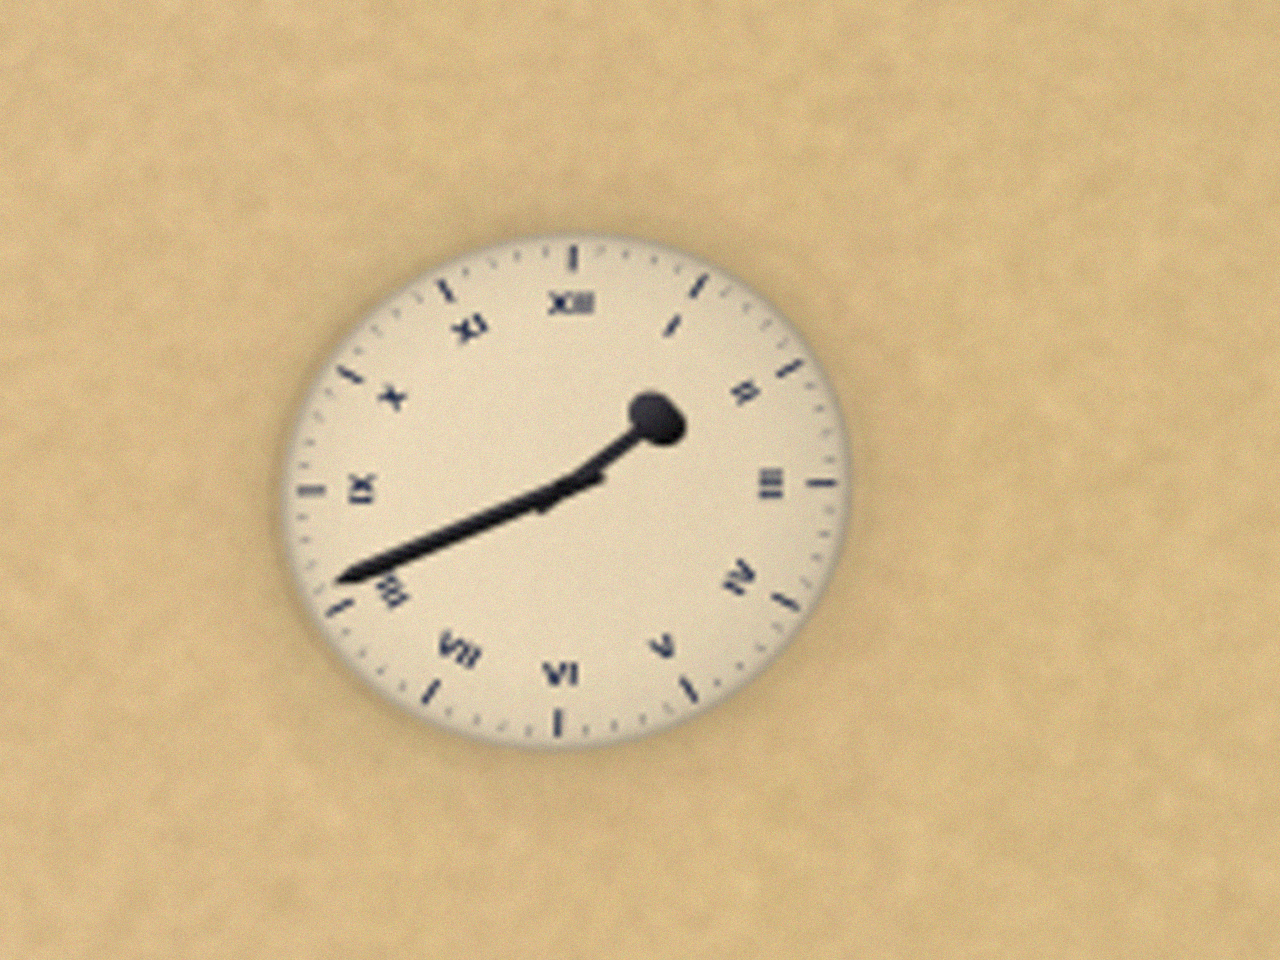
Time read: 1:41
